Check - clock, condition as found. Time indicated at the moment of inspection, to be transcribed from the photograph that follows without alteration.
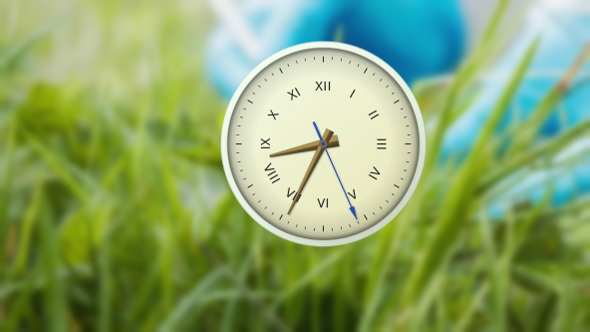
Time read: 8:34:26
